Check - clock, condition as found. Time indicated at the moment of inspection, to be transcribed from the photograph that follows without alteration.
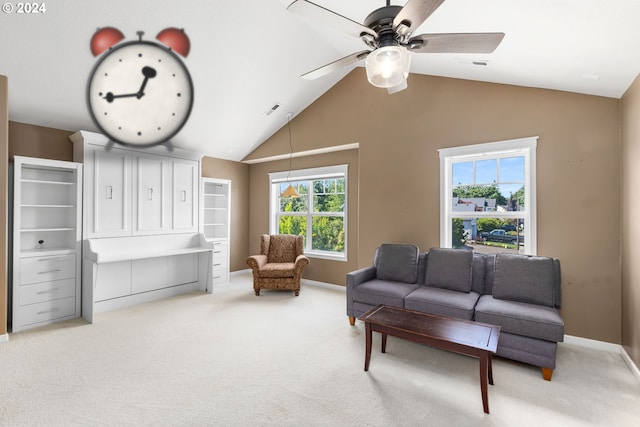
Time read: 12:44
